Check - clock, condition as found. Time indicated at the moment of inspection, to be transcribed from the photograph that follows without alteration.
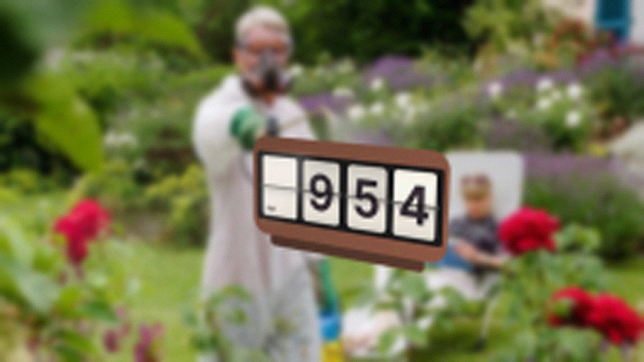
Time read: 9:54
